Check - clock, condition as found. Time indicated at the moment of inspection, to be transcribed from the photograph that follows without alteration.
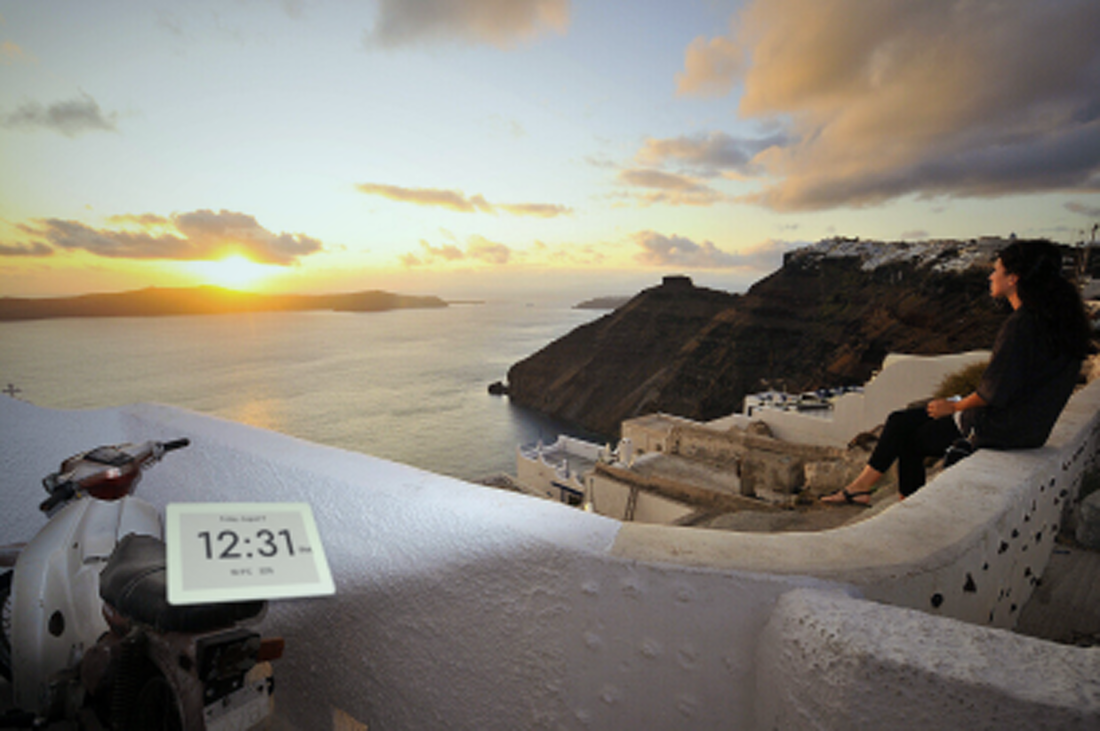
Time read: 12:31
